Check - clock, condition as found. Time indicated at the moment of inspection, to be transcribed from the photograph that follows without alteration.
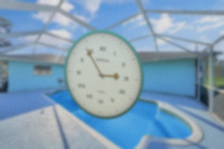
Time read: 2:54
